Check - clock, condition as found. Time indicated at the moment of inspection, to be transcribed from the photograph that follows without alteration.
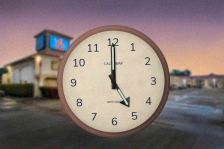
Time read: 5:00
